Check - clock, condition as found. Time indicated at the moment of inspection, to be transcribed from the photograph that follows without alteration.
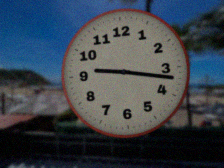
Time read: 9:17
